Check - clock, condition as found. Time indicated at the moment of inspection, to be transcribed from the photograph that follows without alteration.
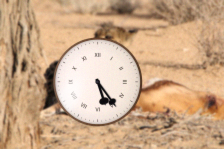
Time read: 5:24
